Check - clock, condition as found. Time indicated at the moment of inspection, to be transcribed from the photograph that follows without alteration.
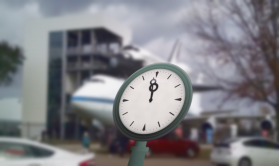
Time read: 11:59
